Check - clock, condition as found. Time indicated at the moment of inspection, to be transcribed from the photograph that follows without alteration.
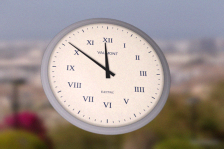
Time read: 11:51
